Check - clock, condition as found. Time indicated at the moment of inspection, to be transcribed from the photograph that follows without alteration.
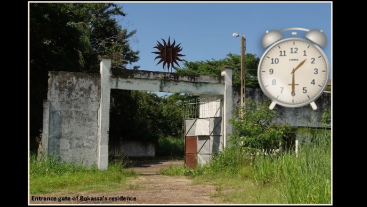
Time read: 1:30
